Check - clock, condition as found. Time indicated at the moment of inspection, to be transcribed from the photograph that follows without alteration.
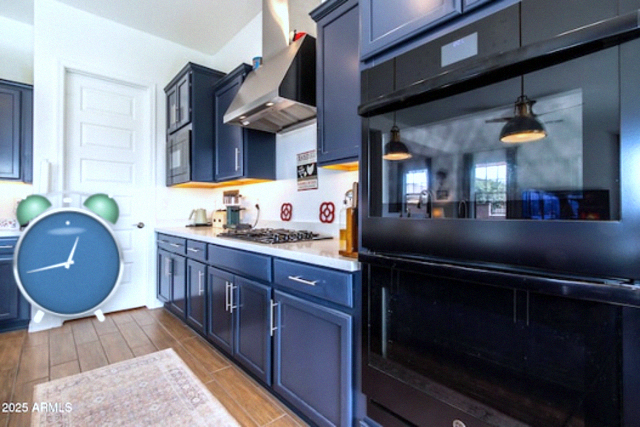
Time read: 12:43
